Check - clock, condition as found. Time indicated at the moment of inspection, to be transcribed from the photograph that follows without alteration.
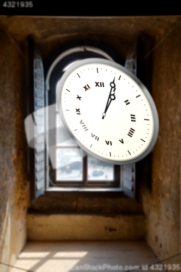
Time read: 1:04
